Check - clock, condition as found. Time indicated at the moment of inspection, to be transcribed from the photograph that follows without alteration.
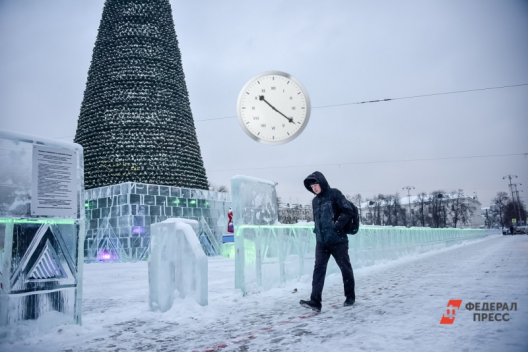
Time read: 10:21
